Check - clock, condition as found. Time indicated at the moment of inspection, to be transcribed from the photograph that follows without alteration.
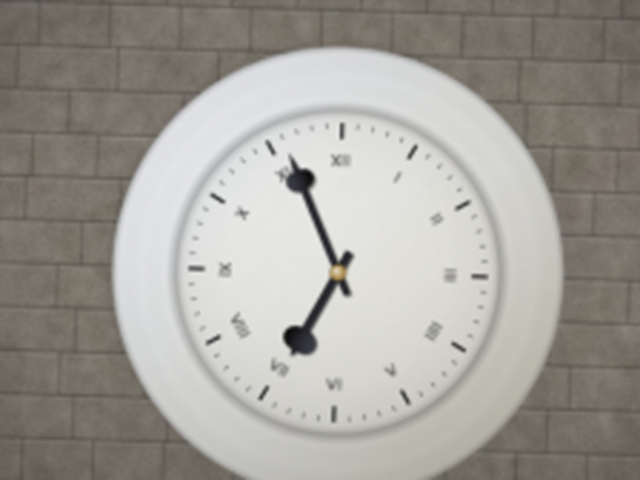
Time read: 6:56
